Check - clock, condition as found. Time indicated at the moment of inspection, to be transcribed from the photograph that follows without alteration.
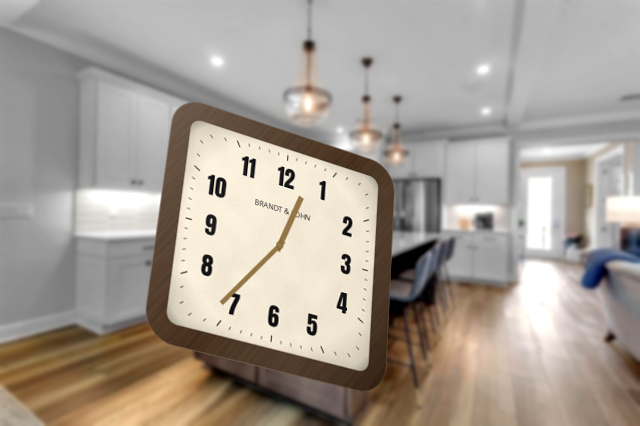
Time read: 12:36
